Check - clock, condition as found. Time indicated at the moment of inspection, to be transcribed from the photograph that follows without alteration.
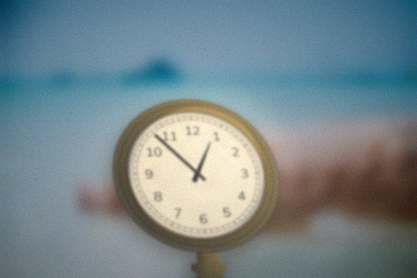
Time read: 12:53
